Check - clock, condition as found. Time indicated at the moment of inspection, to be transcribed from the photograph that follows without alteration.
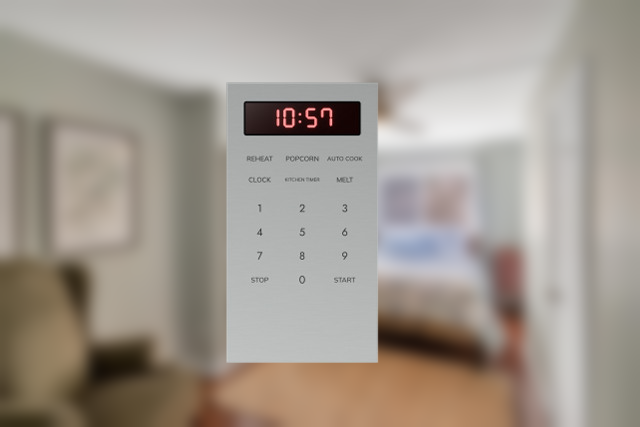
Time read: 10:57
